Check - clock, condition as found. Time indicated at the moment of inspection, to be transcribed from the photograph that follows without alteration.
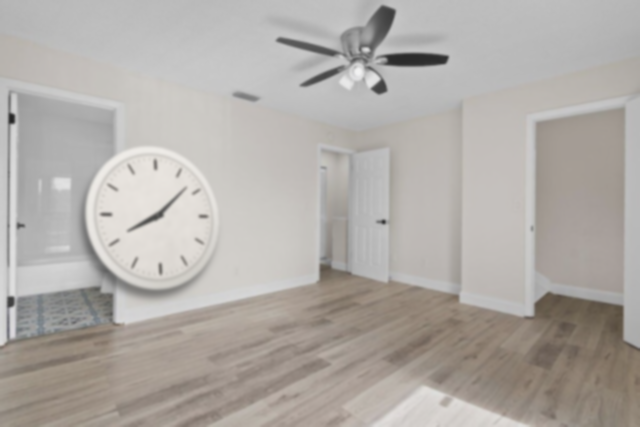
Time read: 8:08
